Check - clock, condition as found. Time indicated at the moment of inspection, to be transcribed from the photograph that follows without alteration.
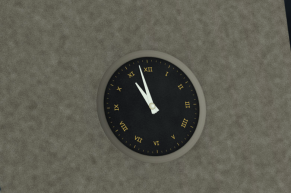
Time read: 10:58
